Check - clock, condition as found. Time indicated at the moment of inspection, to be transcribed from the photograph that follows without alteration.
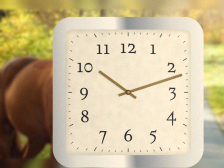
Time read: 10:12
